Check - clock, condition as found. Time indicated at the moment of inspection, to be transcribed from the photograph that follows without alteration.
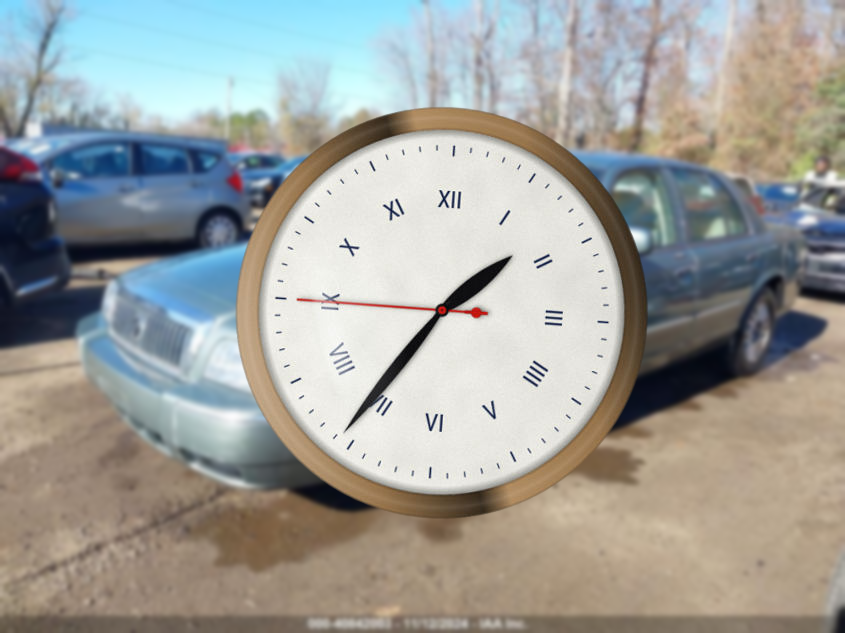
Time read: 1:35:45
